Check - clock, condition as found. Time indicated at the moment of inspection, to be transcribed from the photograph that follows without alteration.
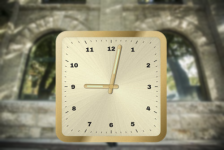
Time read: 9:02
